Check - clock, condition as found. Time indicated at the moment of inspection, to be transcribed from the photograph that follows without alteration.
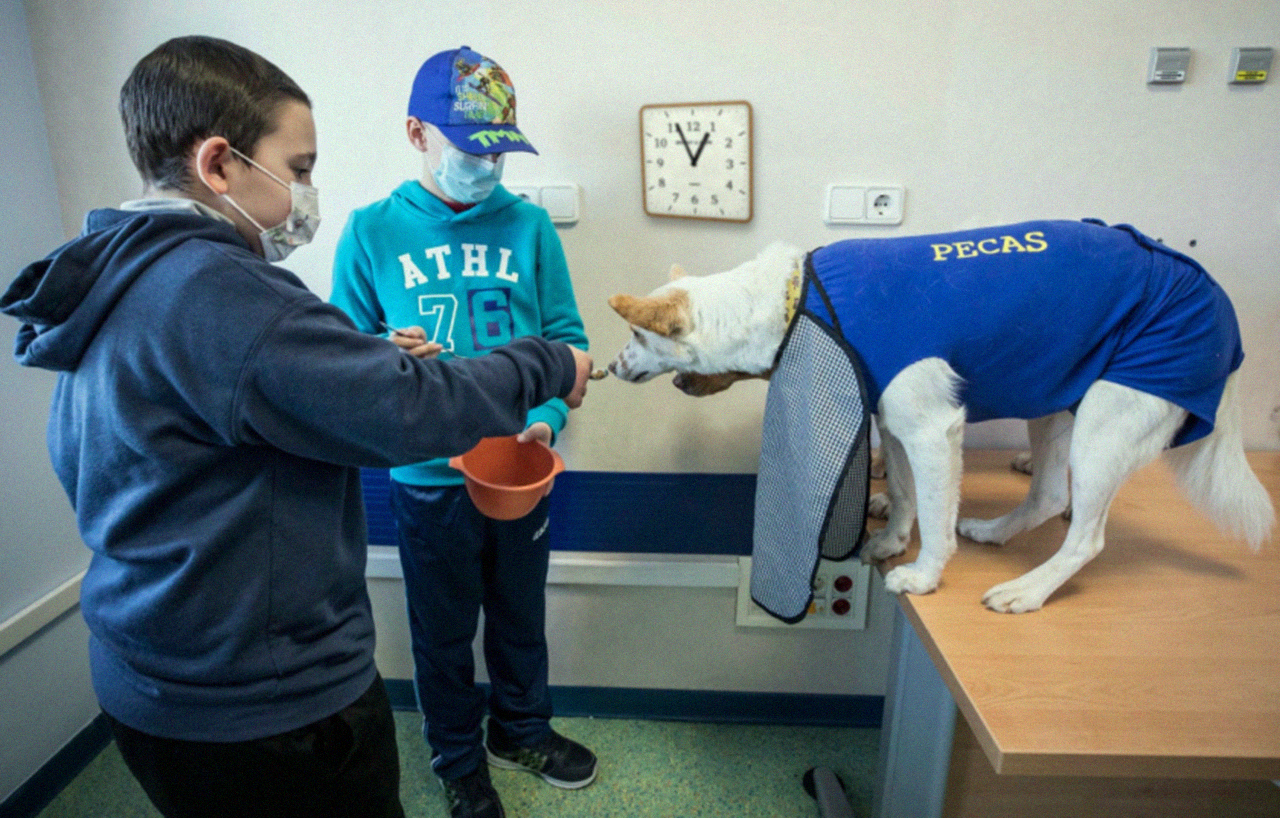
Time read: 12:56
